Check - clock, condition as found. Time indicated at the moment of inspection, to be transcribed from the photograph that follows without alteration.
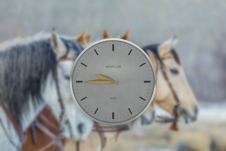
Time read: 9:45
